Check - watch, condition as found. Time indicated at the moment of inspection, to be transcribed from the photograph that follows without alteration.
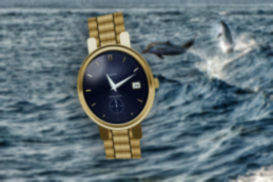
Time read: 11:11
